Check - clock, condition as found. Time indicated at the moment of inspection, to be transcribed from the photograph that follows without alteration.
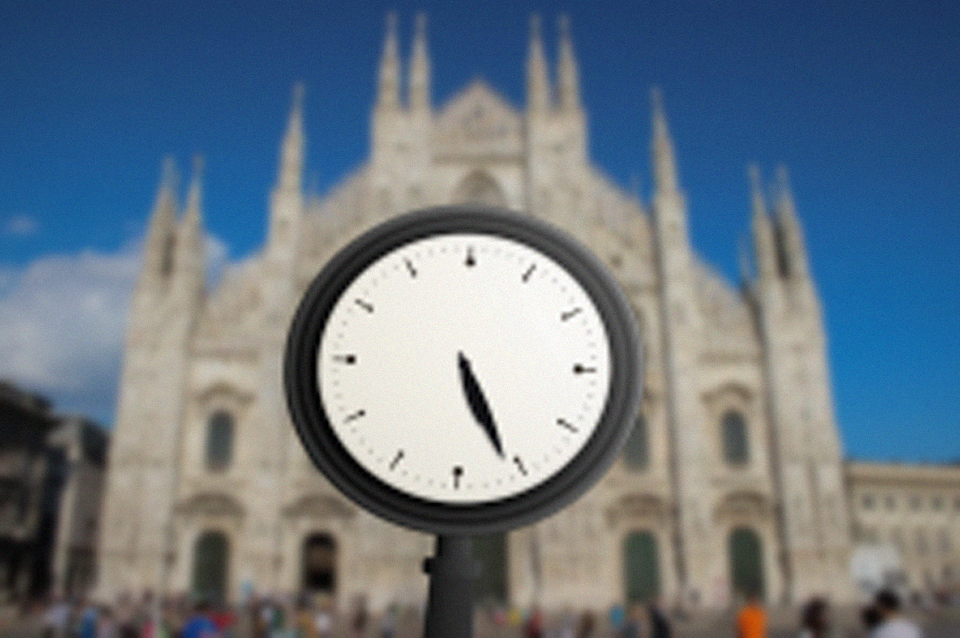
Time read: 5:26
